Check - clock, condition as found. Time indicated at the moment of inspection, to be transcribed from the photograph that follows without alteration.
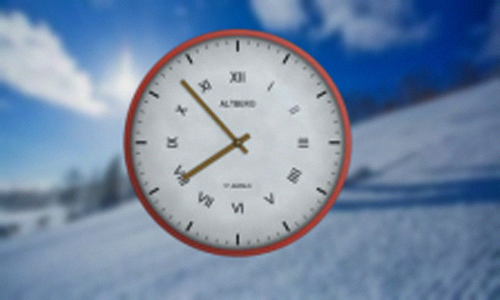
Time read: 7:53
